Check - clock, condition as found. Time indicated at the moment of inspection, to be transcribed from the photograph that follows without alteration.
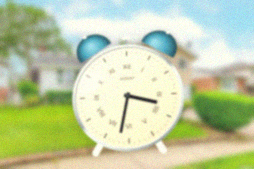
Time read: 3:32
